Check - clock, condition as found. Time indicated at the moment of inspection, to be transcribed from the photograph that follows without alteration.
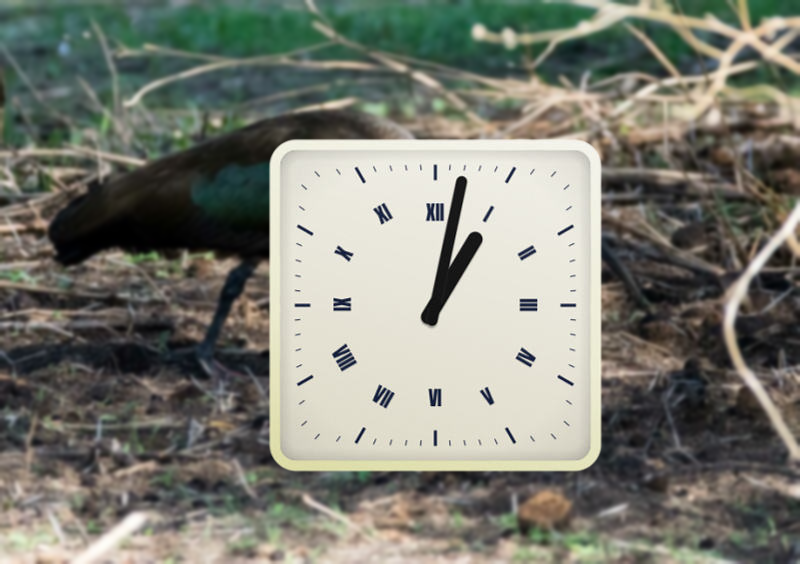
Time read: 1:02
